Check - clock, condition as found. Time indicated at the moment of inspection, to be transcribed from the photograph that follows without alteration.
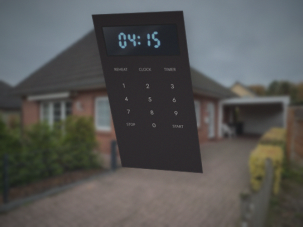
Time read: 4:15
